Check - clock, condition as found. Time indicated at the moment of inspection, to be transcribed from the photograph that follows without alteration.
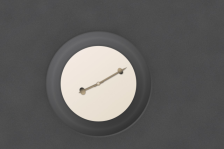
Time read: 8:10
